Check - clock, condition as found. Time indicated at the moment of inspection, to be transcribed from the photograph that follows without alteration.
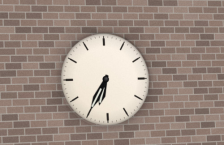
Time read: 6:35
